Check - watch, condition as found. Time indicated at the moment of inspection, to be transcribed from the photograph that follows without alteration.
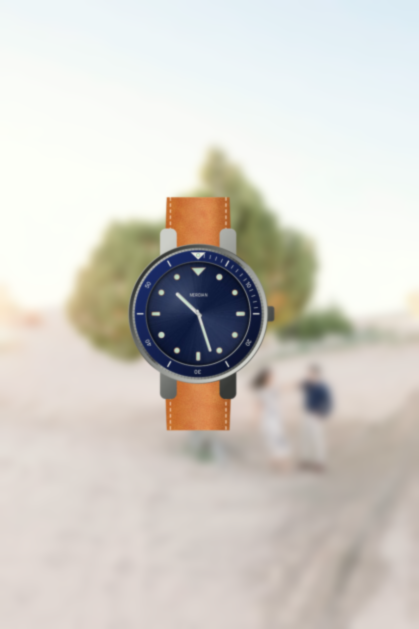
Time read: 10:27
